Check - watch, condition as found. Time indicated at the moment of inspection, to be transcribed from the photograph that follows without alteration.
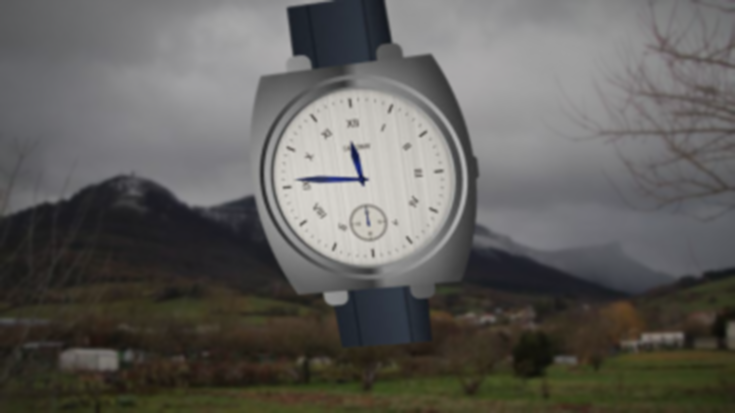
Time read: 11:46
